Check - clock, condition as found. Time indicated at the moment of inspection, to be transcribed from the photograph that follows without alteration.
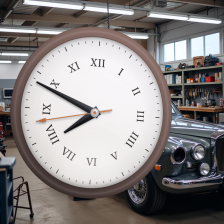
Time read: 7:48:43
